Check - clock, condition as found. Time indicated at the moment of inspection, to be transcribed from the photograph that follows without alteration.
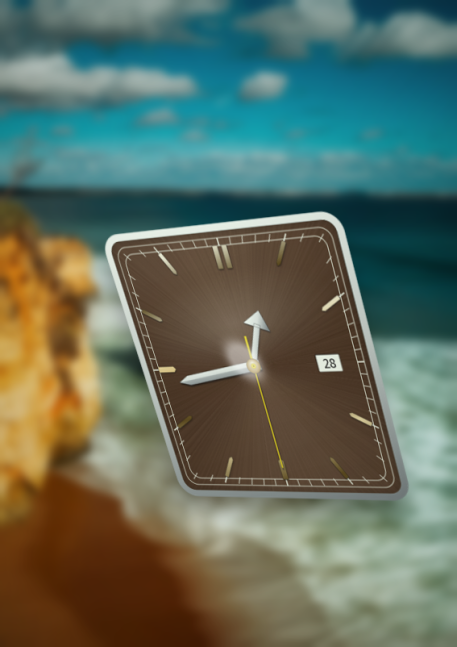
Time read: 12:43:30
